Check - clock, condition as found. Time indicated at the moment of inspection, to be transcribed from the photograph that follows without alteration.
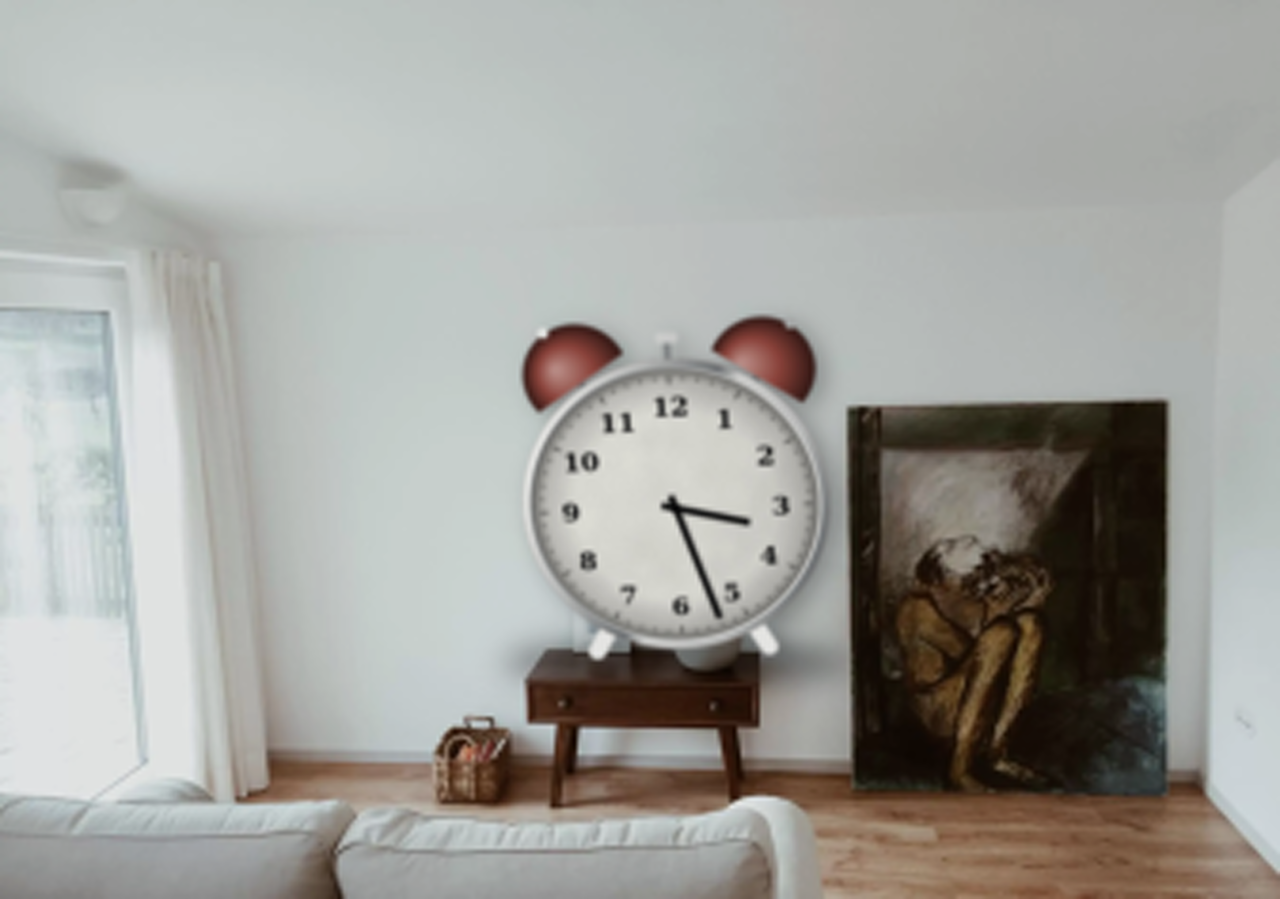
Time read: 3:27
